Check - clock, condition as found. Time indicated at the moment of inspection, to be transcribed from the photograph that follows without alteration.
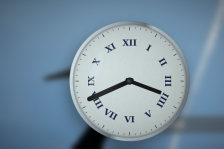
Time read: 3:41
